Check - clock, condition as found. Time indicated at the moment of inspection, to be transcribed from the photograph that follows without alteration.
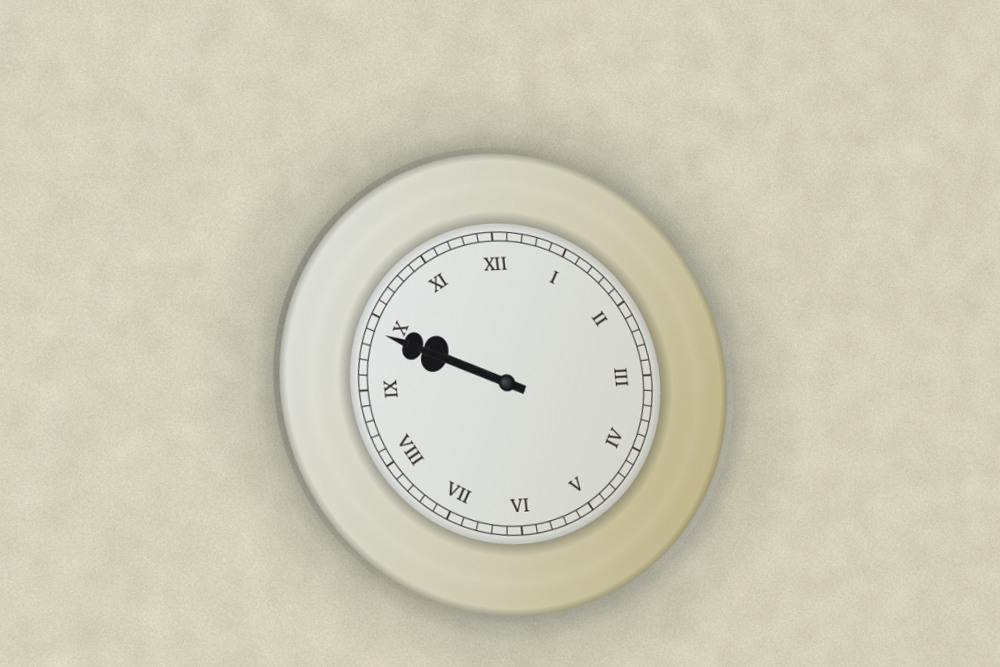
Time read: 9:49
